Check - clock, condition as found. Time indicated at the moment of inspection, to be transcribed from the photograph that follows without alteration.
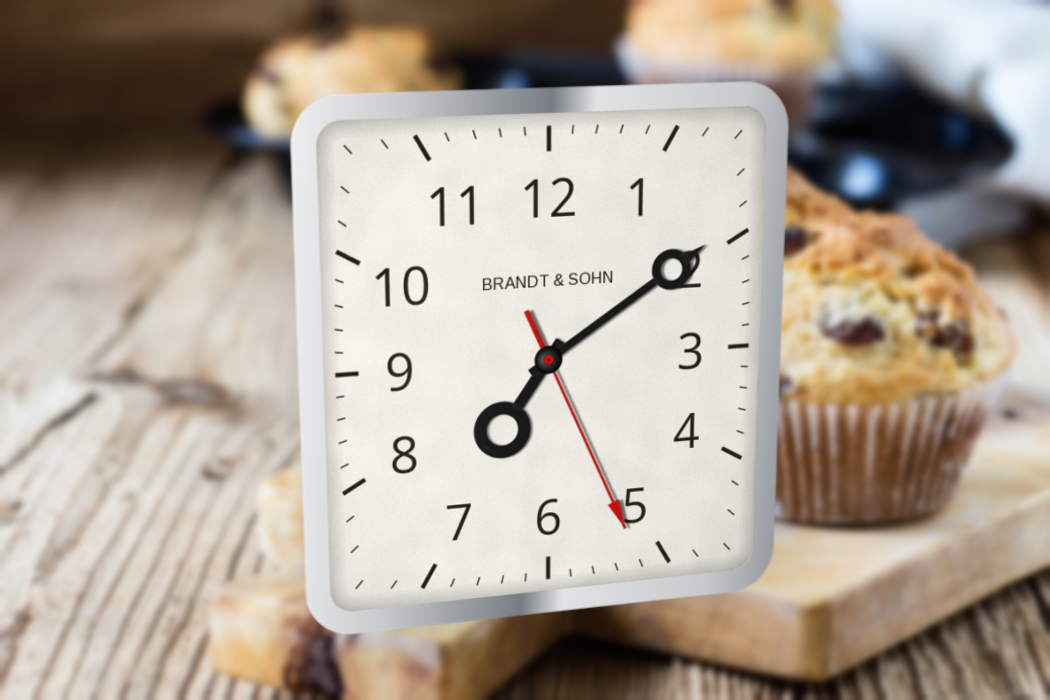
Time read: 7:09:26
